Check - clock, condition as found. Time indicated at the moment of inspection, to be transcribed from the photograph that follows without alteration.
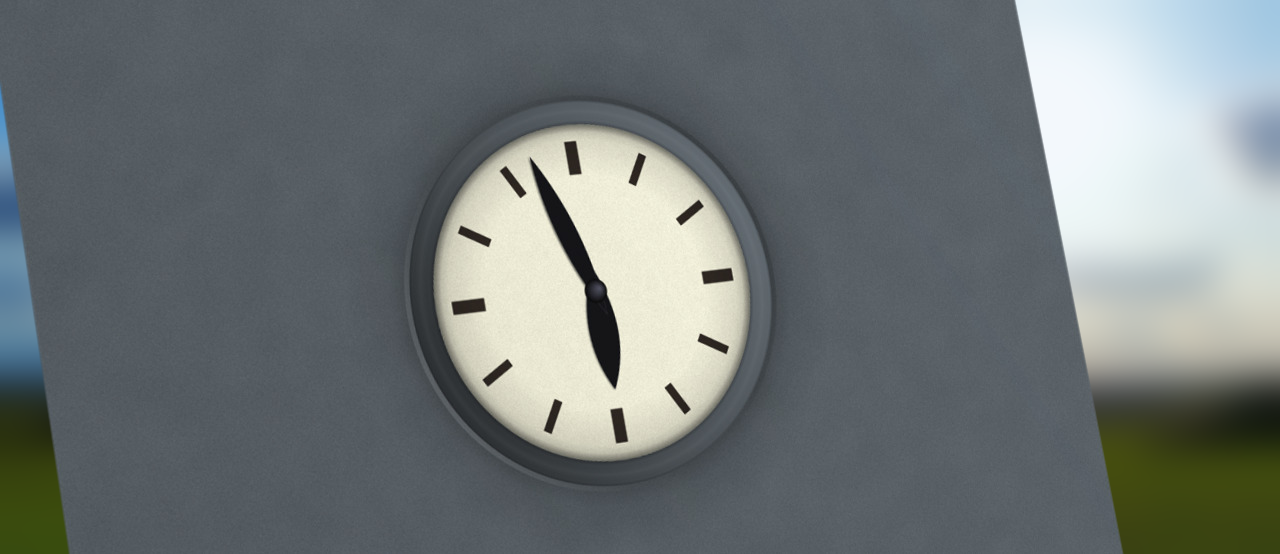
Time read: 5:57
